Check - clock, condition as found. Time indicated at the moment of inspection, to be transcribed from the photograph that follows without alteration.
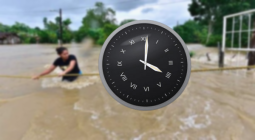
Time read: 4:01
